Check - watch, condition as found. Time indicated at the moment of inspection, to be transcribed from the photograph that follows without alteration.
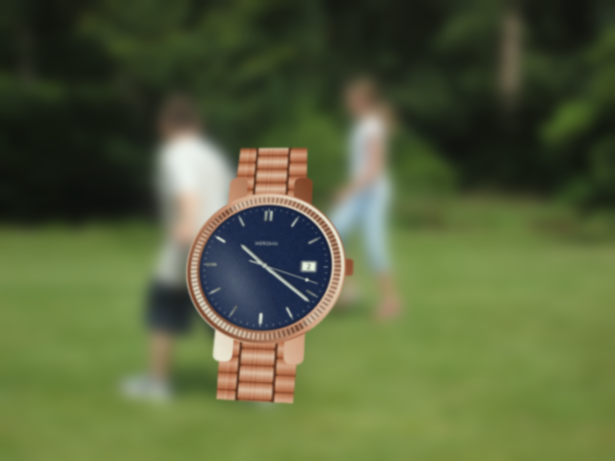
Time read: 10:21:18
